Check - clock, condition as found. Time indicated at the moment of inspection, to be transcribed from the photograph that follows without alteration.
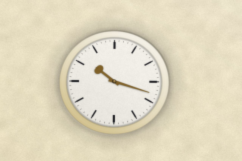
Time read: 10:18
